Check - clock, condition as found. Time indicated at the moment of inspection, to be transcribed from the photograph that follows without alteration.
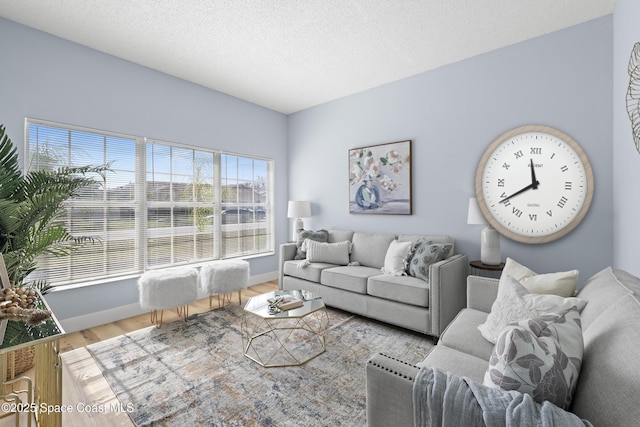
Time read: 11:40
